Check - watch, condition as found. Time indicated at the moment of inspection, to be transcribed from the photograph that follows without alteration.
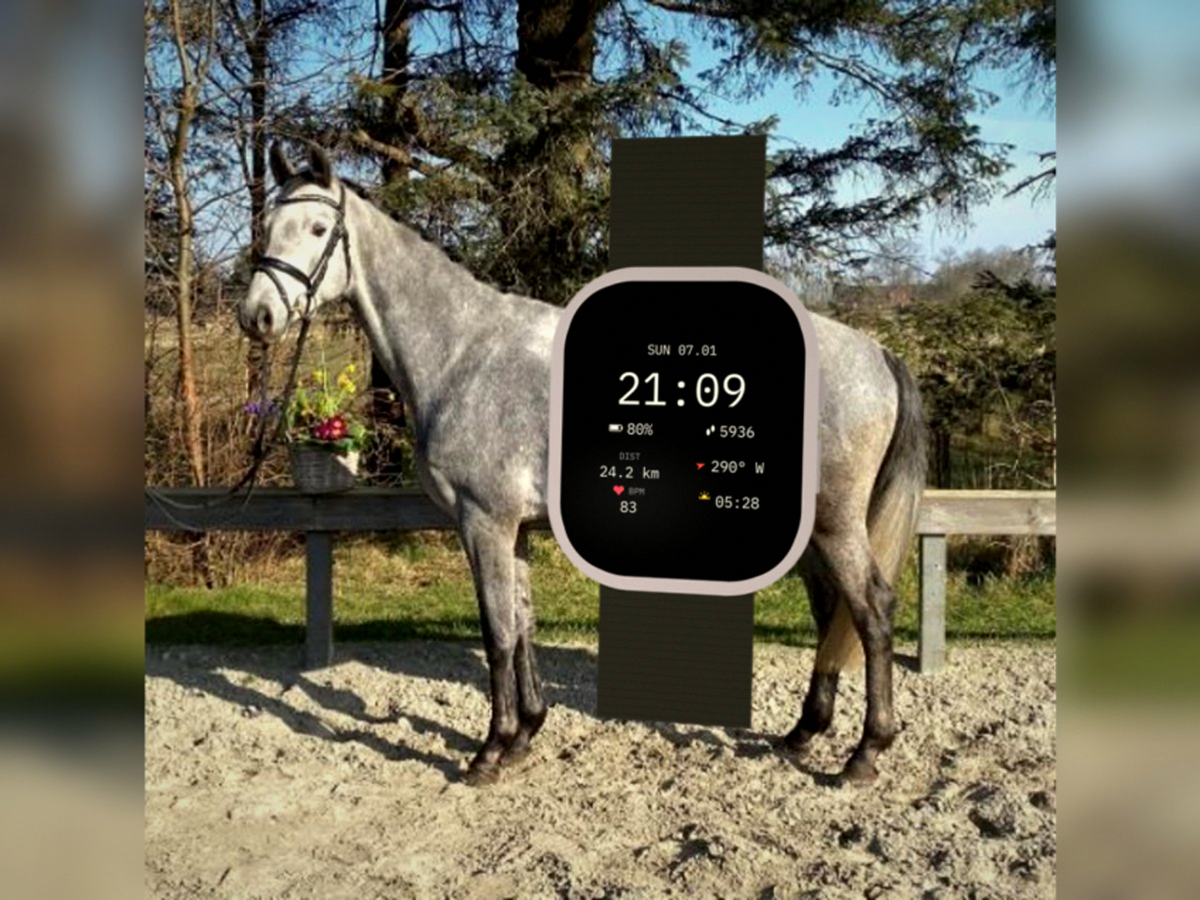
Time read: 21:09
